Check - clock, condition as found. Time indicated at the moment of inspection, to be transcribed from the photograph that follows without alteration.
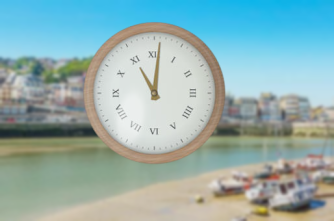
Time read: 11:01
